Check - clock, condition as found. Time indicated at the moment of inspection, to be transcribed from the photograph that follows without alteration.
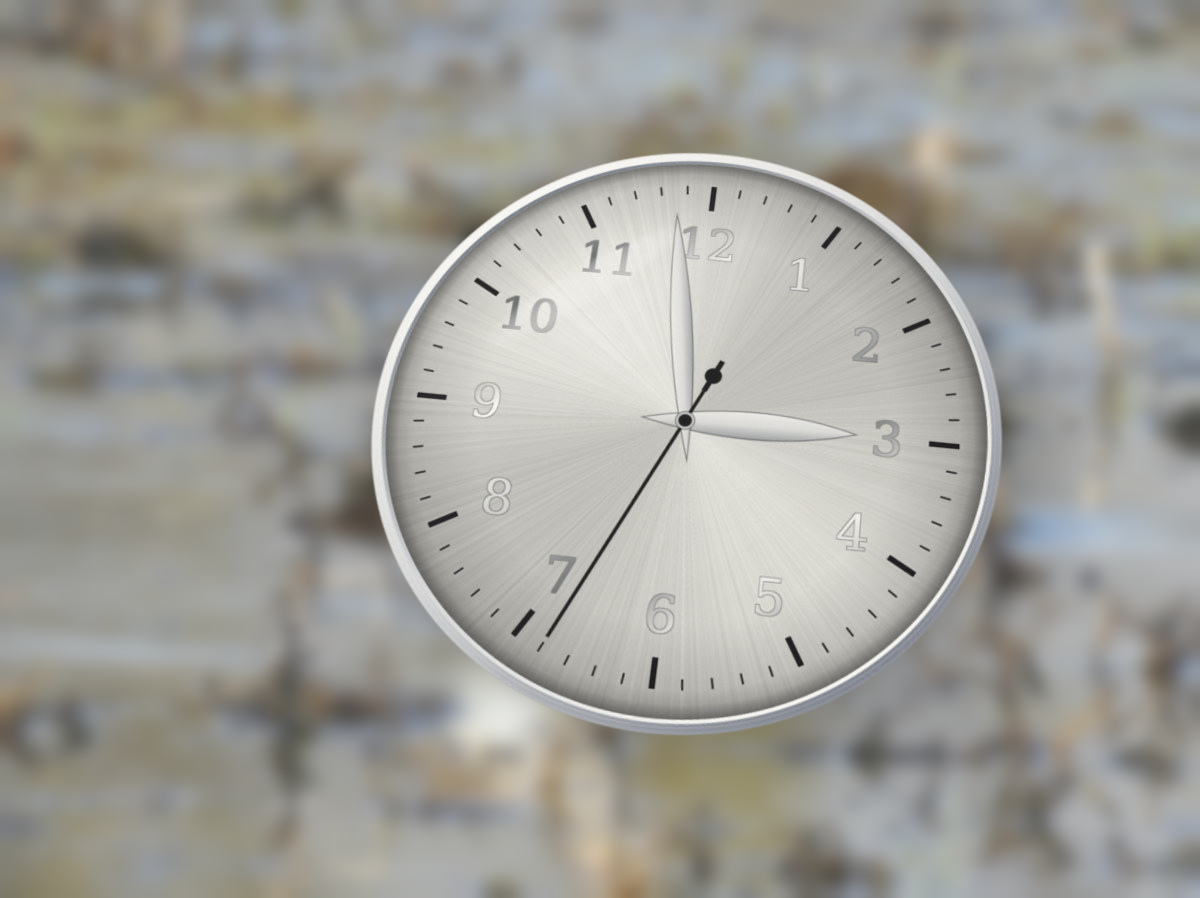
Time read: 2:58:34
